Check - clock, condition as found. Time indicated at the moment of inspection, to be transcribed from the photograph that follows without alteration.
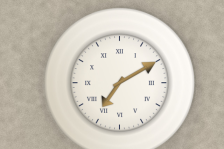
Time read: 7:10
